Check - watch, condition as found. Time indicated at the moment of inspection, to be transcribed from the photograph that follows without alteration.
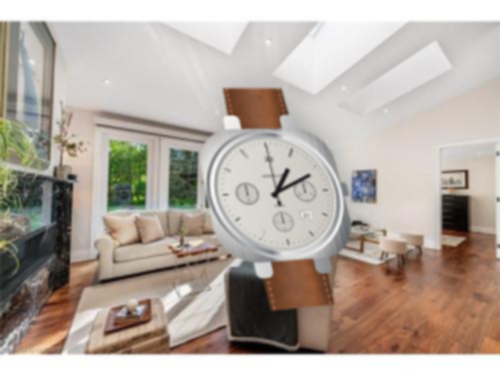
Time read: 1:11
